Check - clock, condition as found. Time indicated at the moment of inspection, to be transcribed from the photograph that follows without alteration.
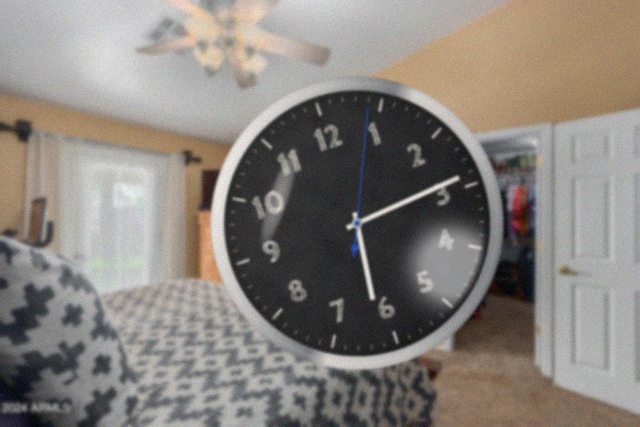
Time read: 6:14:04
